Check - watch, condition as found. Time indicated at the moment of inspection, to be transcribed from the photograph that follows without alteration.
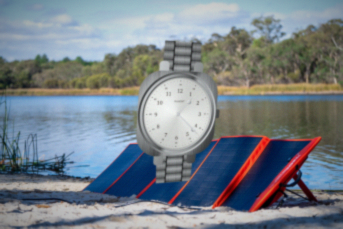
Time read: 1:22
